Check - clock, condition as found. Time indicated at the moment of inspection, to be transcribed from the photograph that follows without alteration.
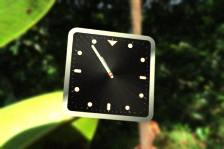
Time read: 10:54
